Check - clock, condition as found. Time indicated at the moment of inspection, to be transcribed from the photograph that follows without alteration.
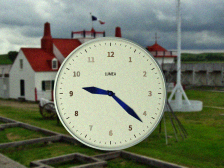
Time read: 9:22
